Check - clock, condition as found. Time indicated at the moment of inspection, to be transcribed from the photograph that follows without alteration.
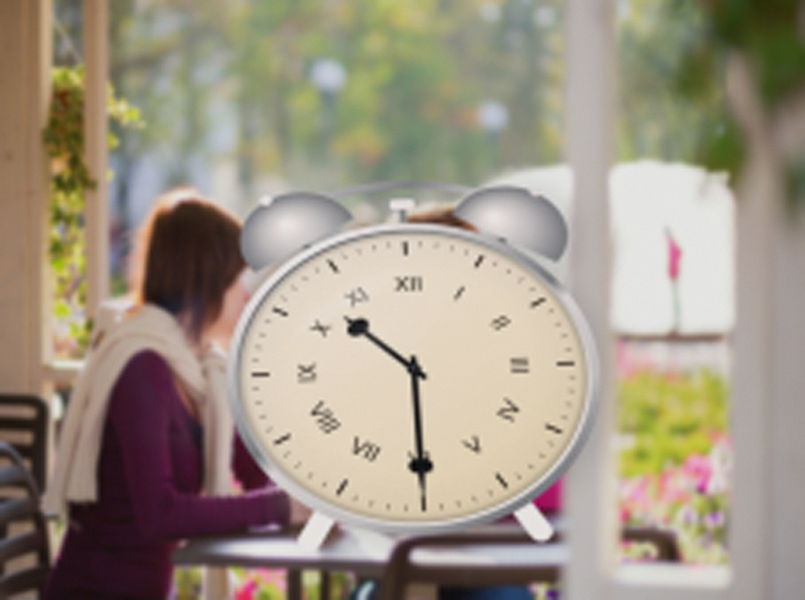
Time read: 10:30
